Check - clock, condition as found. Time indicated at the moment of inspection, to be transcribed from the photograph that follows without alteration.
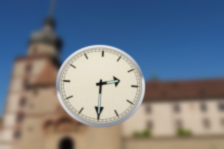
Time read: 2:30
